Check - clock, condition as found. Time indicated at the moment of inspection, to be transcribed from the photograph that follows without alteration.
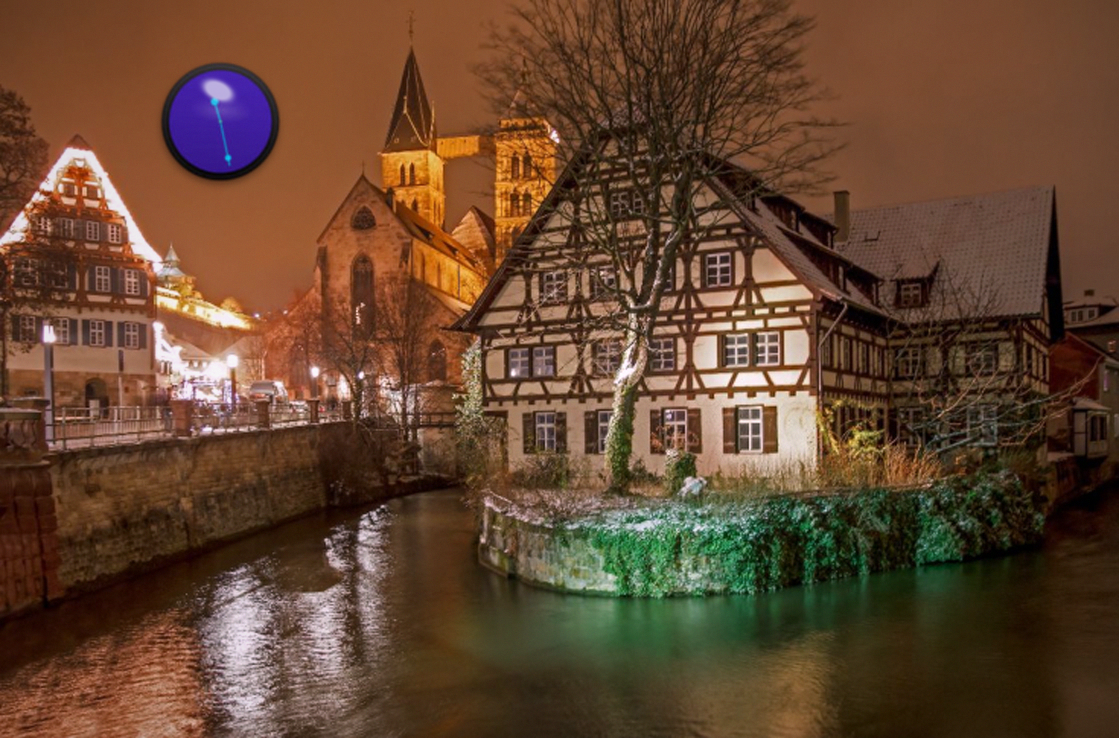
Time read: 11:28
